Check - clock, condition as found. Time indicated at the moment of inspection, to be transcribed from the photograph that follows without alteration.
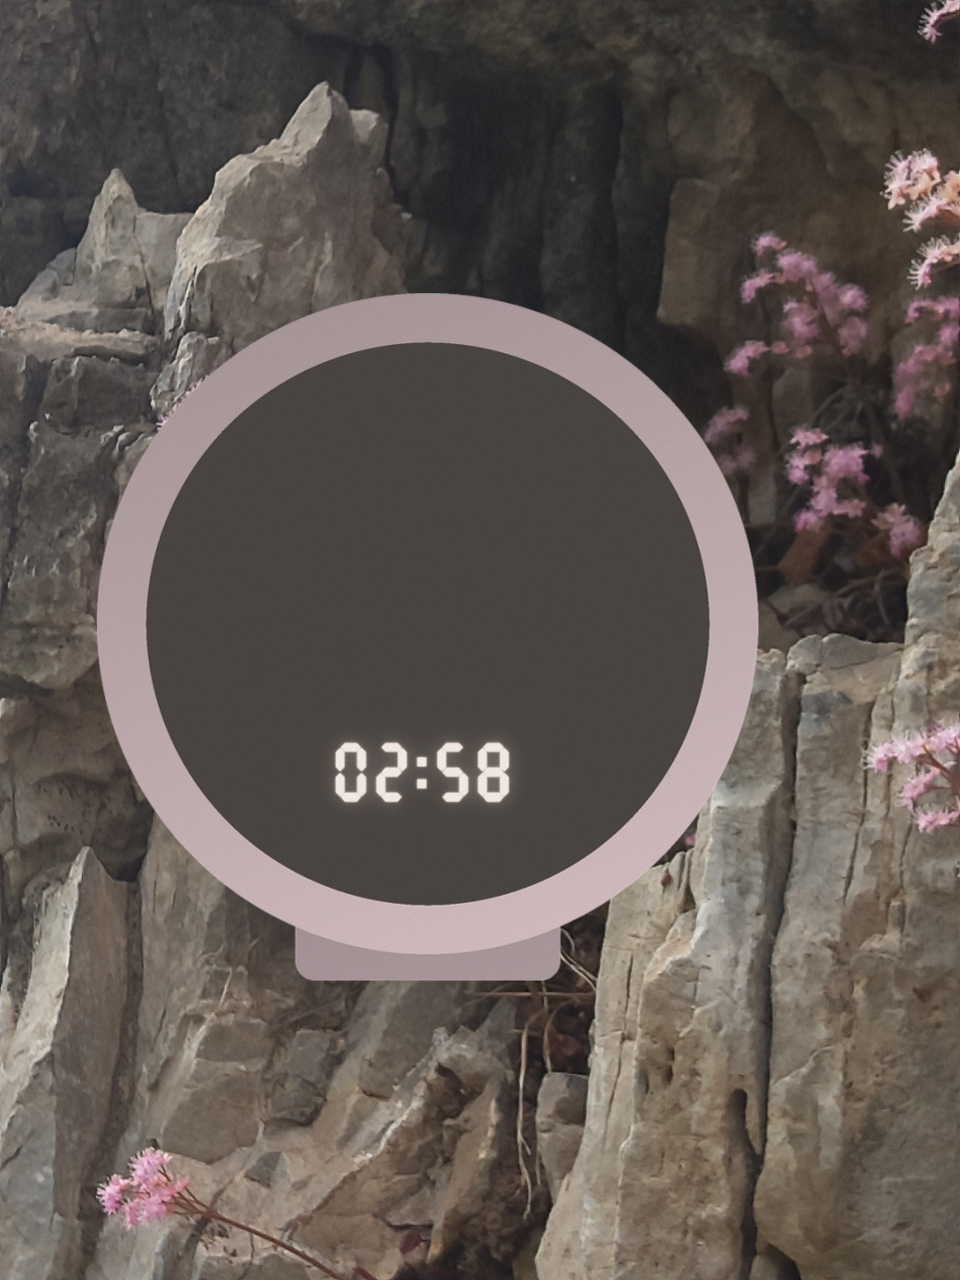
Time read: 2:58
